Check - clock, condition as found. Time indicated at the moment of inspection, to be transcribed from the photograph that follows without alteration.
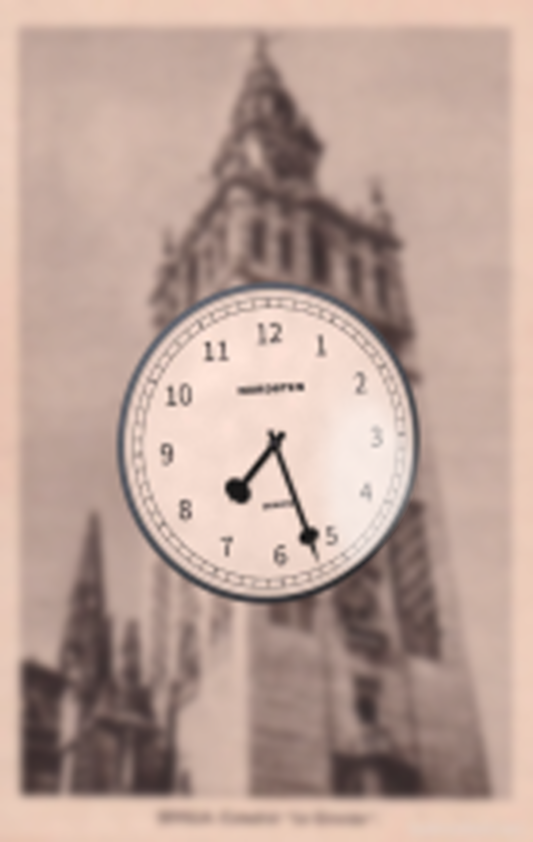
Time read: 7:27
